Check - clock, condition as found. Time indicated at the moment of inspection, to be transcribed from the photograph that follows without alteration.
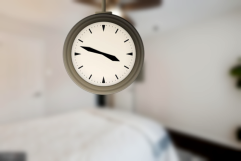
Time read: 3:48
